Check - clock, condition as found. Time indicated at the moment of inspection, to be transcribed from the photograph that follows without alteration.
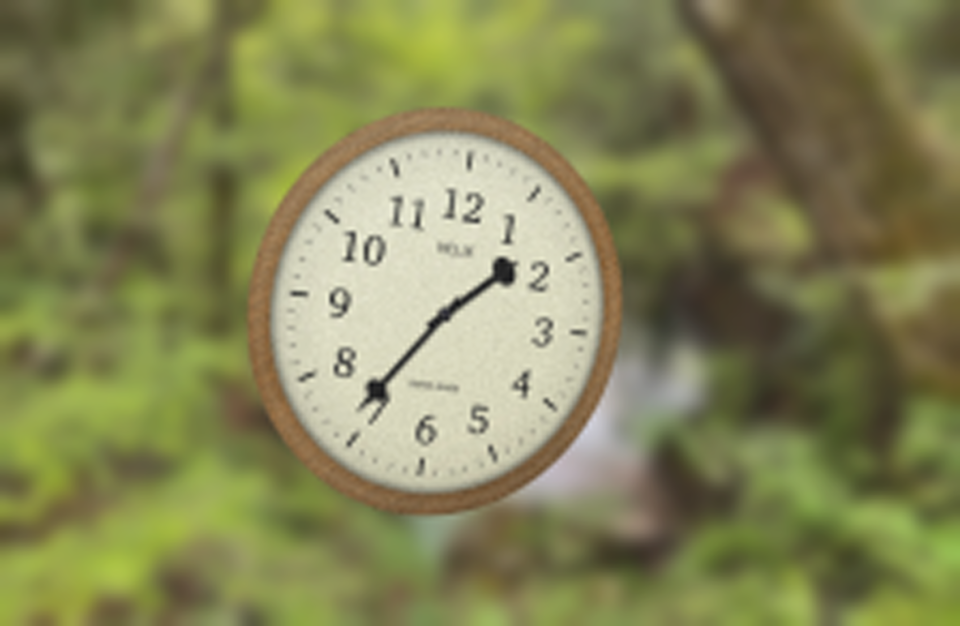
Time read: 1:36
